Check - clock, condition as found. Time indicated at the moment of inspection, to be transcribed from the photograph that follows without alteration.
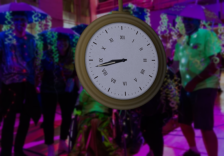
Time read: 8:43
